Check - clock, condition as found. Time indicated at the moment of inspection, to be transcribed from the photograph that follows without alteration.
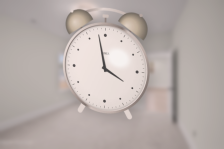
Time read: 3:58
